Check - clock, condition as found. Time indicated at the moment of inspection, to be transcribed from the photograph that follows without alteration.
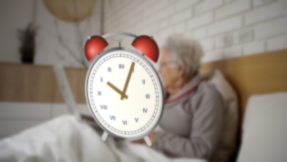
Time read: 10:04
